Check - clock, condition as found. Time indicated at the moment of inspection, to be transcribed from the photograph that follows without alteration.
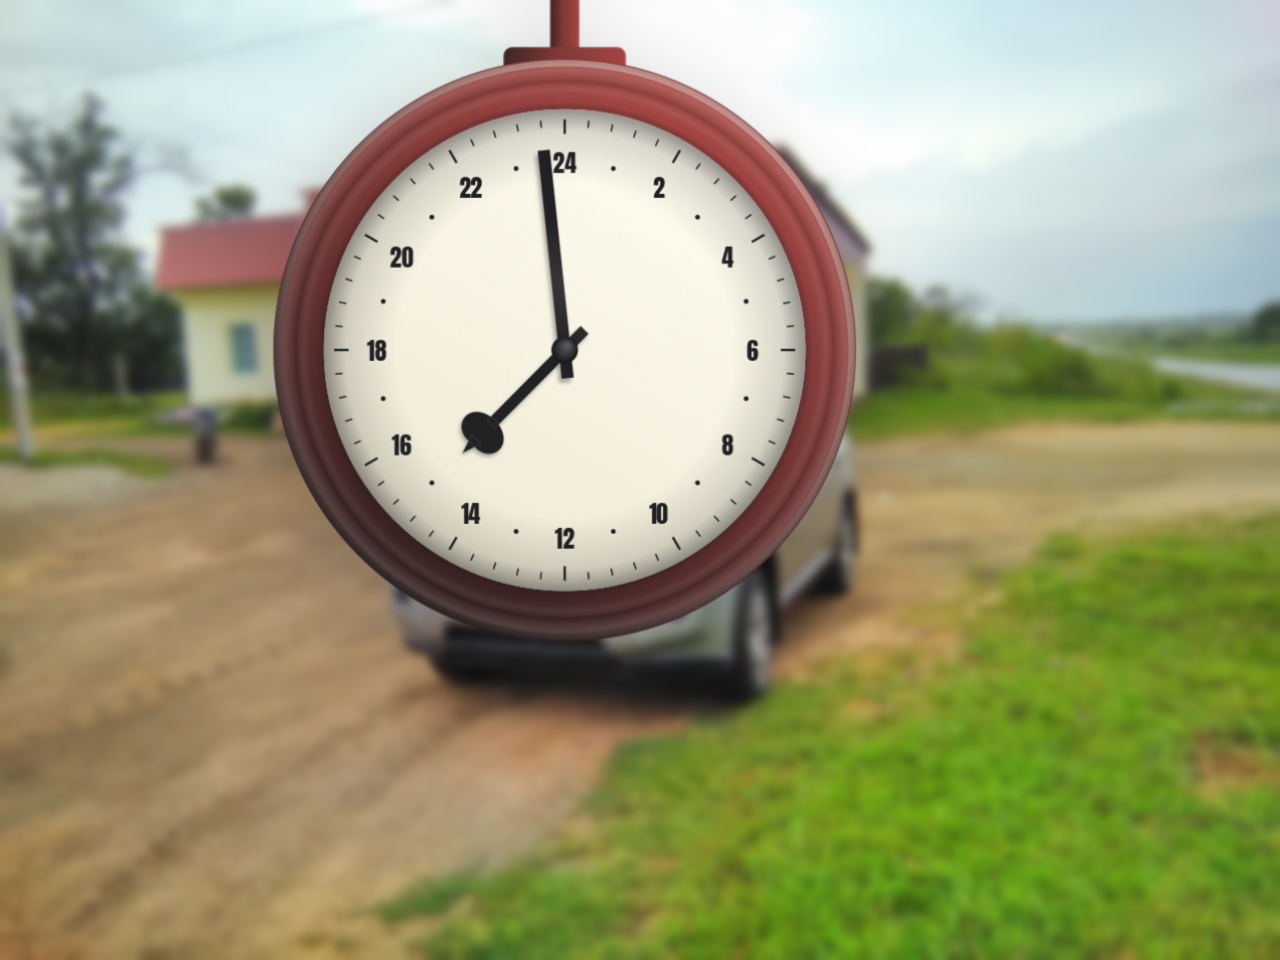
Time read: 14:59
